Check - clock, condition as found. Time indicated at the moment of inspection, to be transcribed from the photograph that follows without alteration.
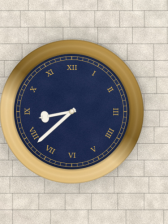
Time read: 8:38
